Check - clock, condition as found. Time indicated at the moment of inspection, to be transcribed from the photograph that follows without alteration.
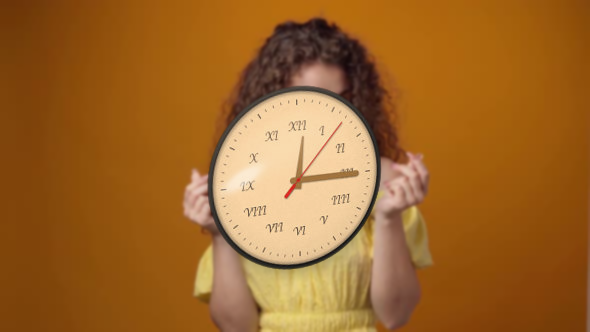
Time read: 12:15:07
